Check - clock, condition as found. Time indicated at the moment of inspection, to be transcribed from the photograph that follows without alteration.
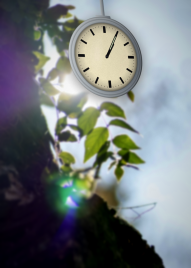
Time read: 1:05
